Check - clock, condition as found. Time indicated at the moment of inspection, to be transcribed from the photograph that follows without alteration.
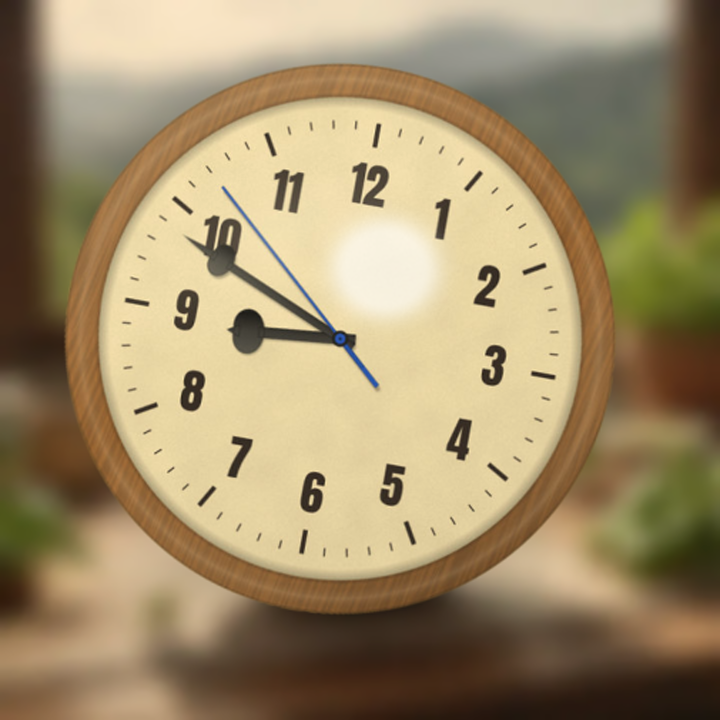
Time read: 8:48:52
